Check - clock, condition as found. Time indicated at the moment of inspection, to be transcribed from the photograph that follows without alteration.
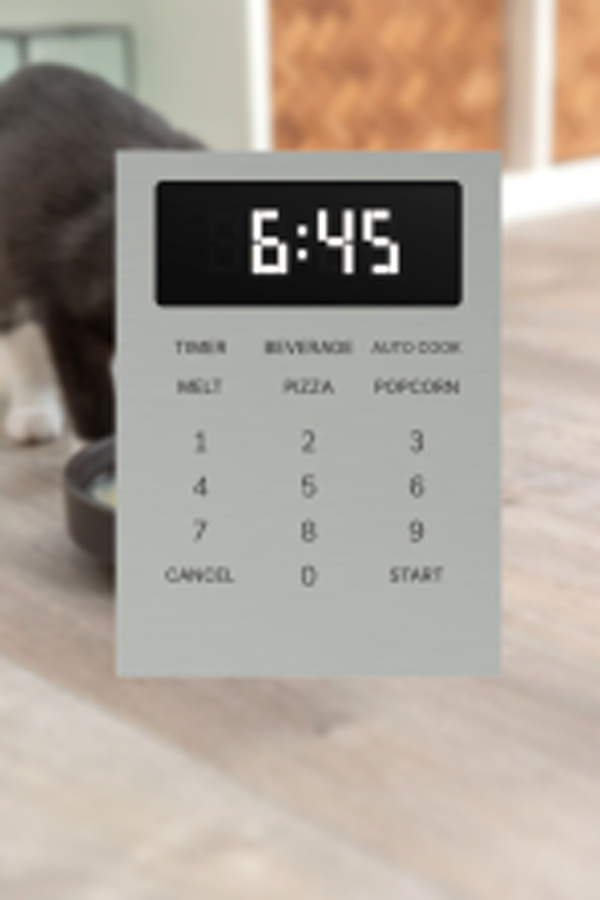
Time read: 6:45
